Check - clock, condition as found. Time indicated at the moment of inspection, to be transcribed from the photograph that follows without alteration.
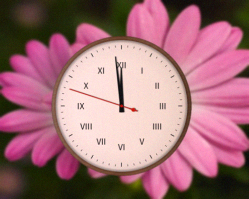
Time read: 11:58:48
